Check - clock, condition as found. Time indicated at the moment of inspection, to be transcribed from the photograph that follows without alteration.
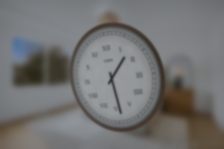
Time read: 1:29
